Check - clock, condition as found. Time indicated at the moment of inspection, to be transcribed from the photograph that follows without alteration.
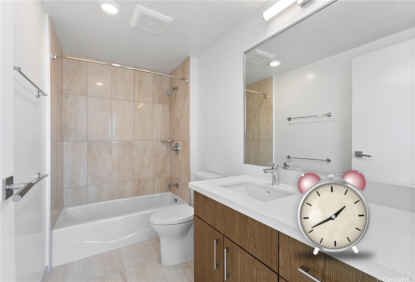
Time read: 1:41
